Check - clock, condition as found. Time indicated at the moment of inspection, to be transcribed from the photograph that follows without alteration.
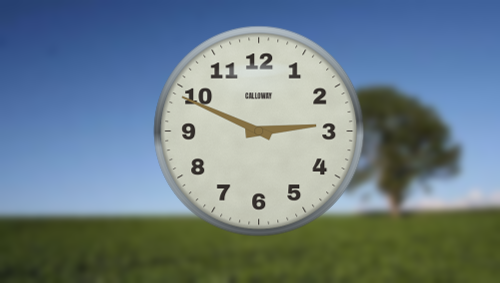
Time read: 2:49
